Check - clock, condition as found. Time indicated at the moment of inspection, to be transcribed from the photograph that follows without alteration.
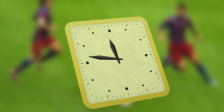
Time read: 11:47
